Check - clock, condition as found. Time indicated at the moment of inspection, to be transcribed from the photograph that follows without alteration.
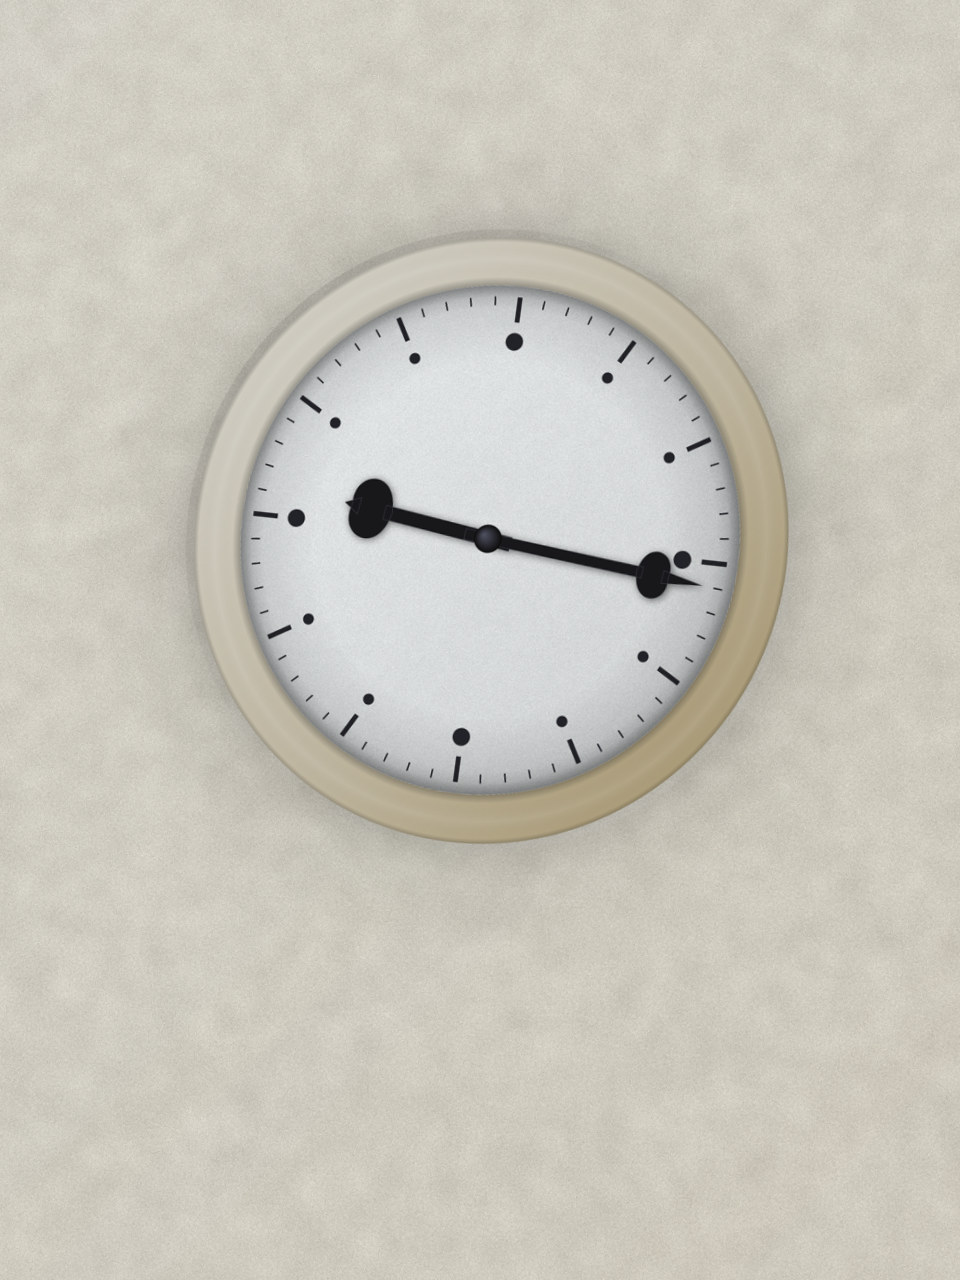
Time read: 9:16
